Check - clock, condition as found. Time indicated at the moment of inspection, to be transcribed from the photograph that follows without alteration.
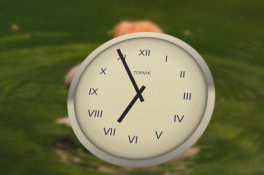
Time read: 6:55
